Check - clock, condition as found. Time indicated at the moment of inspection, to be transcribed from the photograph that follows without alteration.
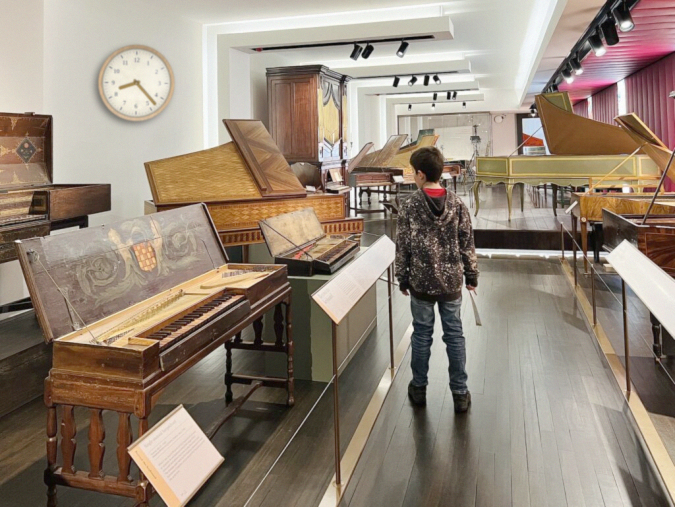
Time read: 8:23
